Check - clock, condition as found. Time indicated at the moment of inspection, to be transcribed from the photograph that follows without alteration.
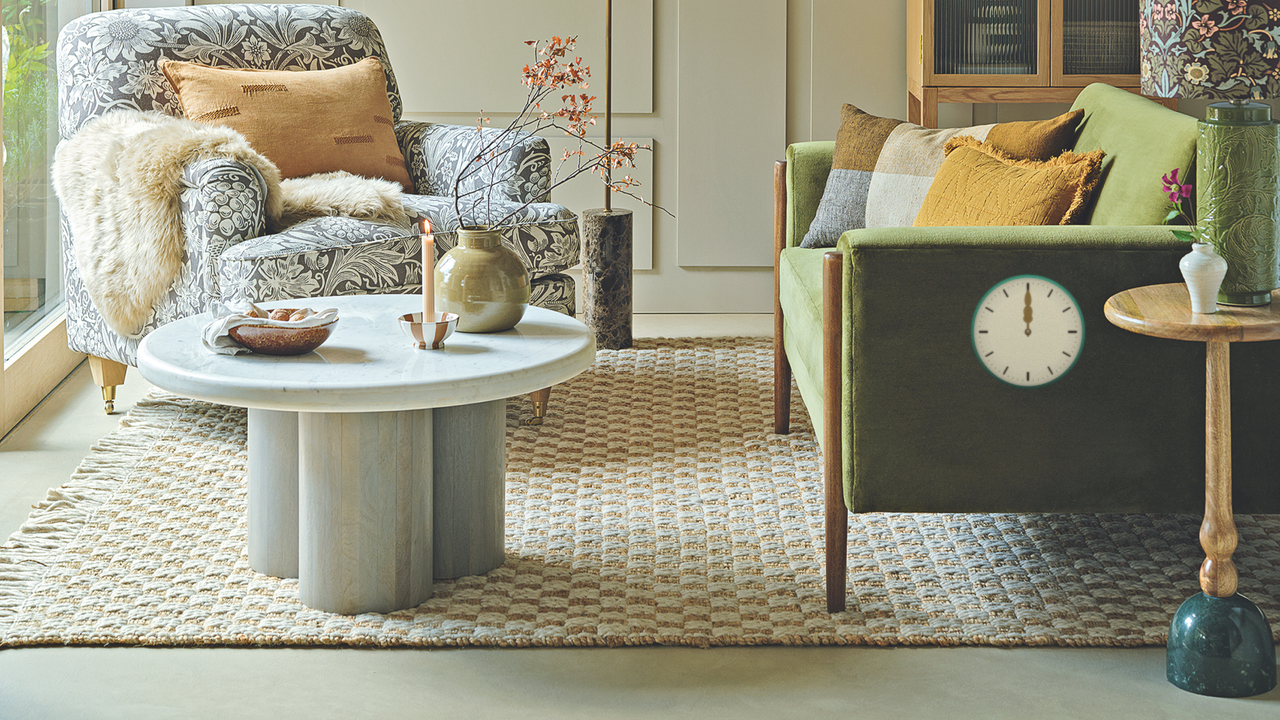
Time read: 12:00
